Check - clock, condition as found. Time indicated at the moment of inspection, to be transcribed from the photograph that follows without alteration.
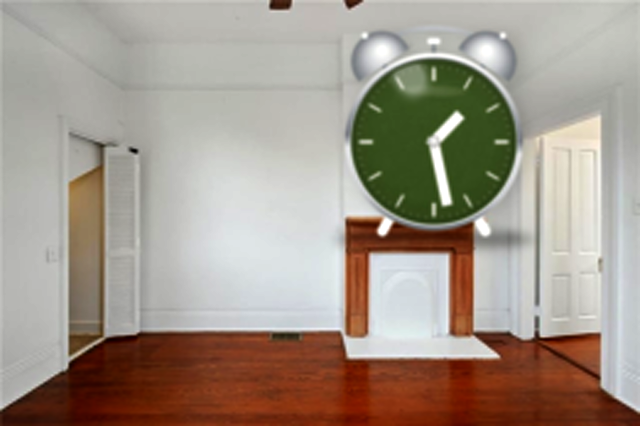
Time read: 1:28
